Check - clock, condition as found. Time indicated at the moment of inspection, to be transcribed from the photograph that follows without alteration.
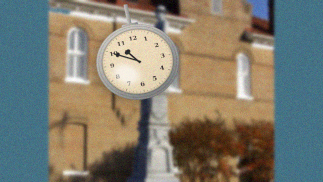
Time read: 10:50
